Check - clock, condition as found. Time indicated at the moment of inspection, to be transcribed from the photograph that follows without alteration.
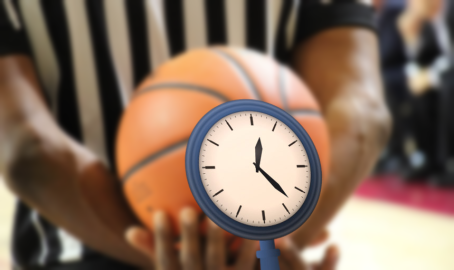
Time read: 12:23
